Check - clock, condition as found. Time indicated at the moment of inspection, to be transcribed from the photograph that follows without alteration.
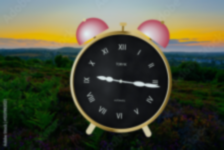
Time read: 9:16
